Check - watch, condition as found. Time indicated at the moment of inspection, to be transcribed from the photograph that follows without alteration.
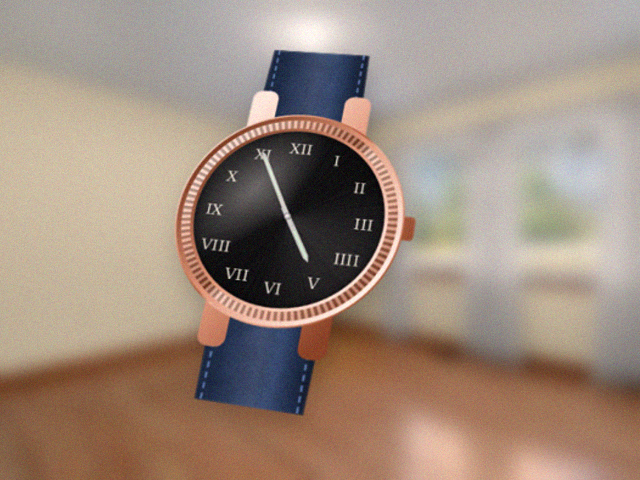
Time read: 4:55
